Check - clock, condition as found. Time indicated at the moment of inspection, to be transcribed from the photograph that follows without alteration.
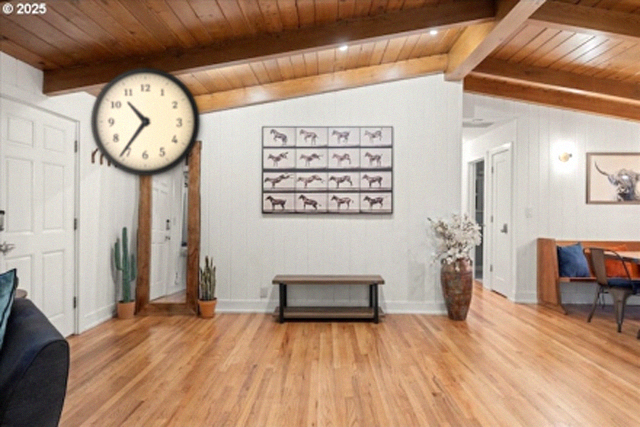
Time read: 10:36
